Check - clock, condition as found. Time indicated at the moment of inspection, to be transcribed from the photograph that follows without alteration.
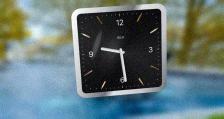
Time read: 9:29
